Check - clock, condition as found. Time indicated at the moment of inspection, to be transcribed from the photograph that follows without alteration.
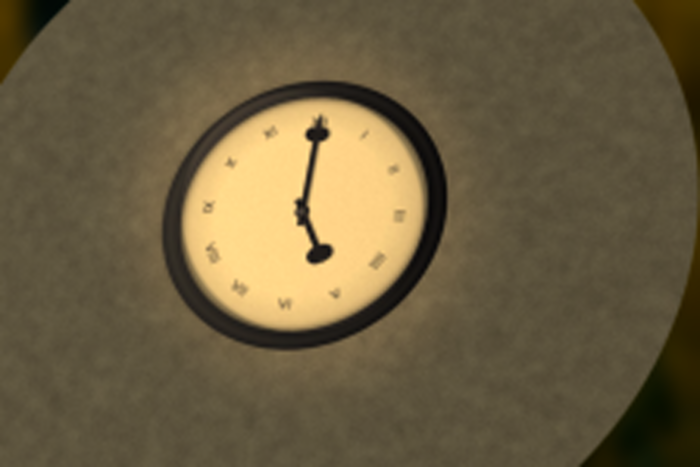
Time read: 5:00
